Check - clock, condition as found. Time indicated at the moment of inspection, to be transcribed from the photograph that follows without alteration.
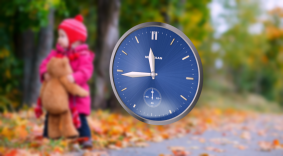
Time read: 11:44
